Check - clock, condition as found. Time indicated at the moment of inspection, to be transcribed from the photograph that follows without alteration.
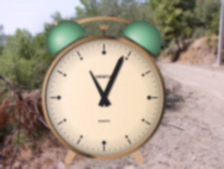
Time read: 11:04
